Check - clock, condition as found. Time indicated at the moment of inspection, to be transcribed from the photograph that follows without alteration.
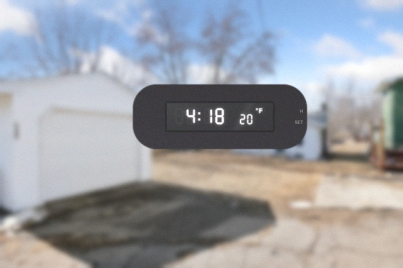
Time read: 4:18
